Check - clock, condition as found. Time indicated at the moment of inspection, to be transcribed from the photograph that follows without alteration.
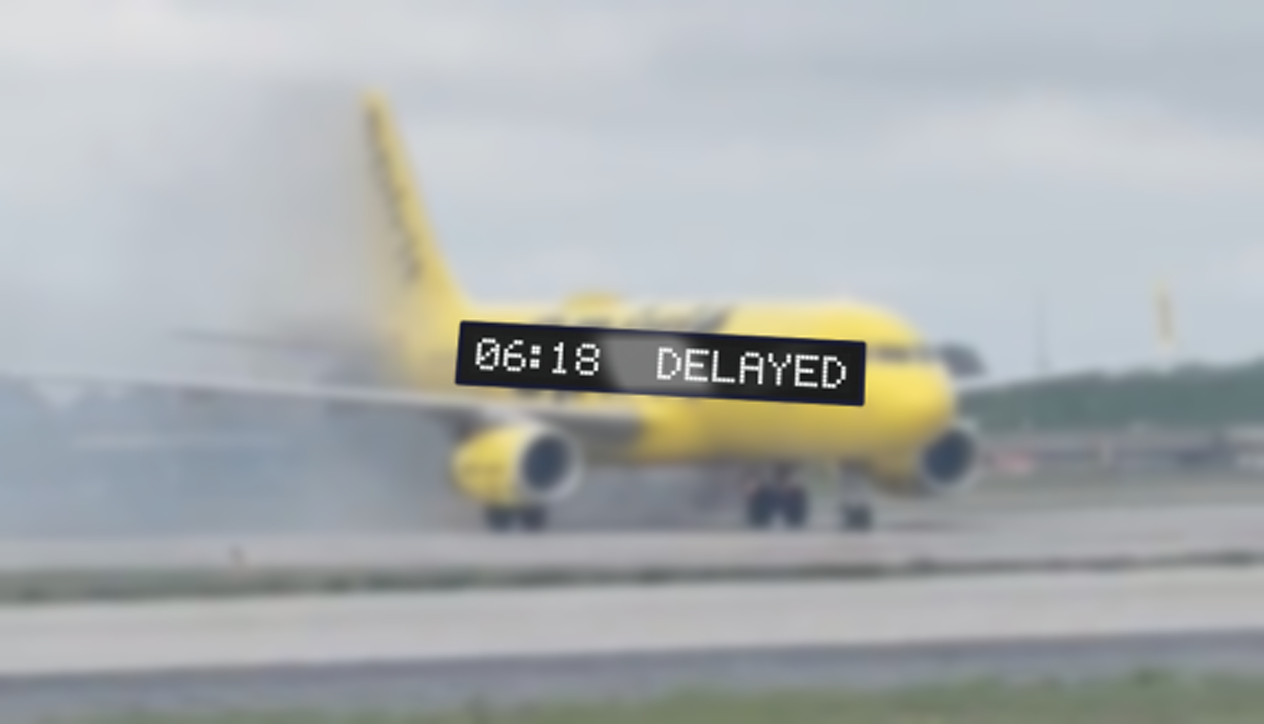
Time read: 6:18
